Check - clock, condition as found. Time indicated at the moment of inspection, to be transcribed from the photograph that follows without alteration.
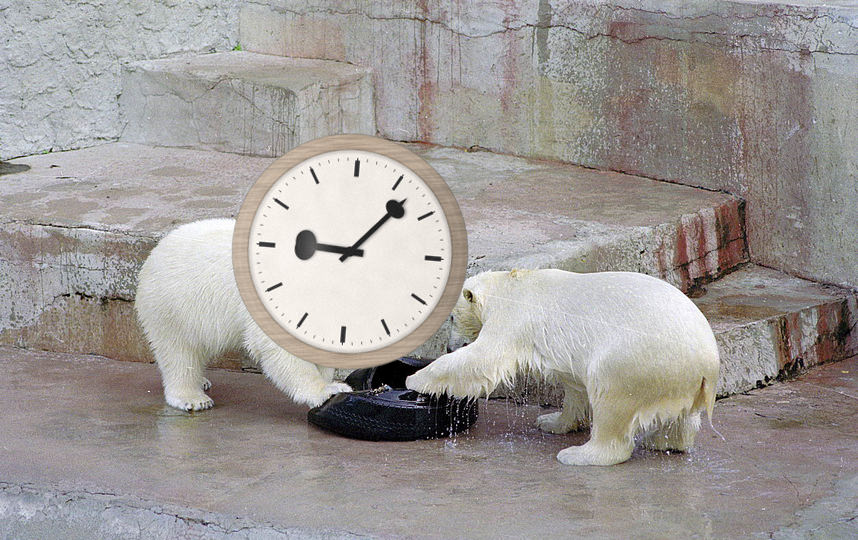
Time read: 9:07
